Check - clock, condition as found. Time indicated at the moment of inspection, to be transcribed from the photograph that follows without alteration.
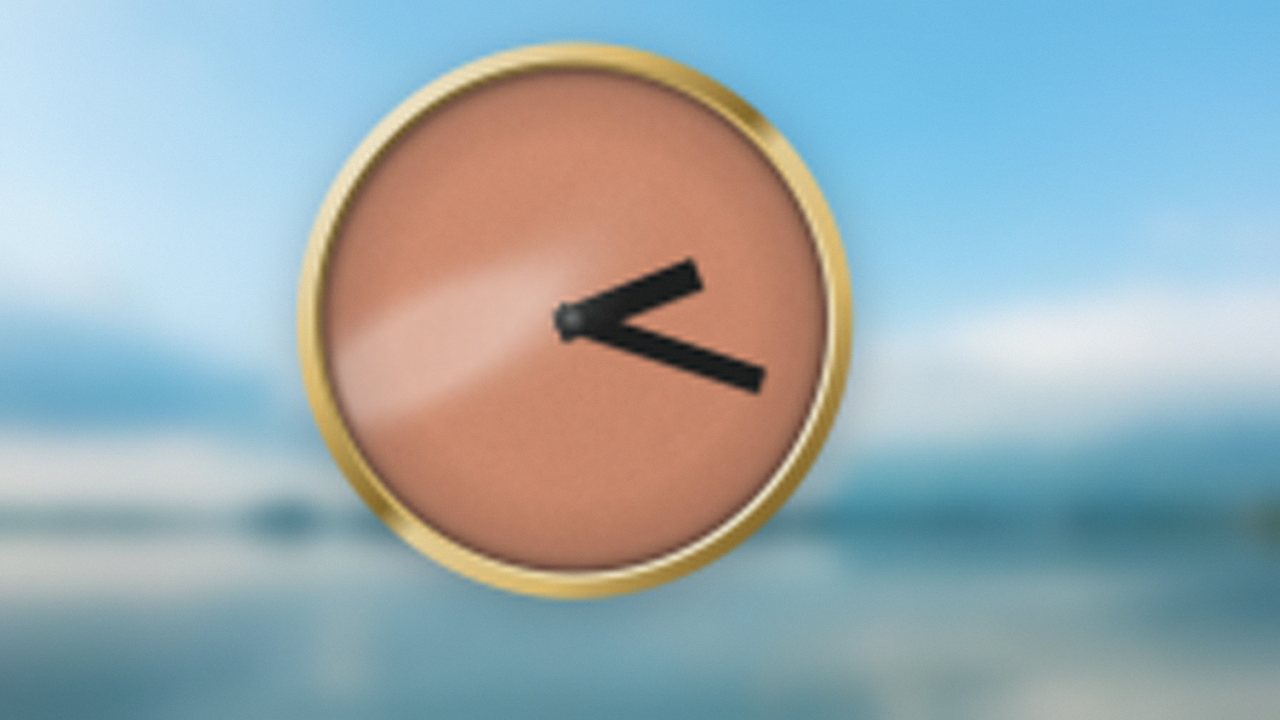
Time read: 2:18
